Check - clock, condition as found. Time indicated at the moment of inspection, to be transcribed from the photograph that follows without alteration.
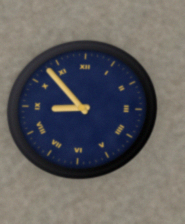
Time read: 8:53
